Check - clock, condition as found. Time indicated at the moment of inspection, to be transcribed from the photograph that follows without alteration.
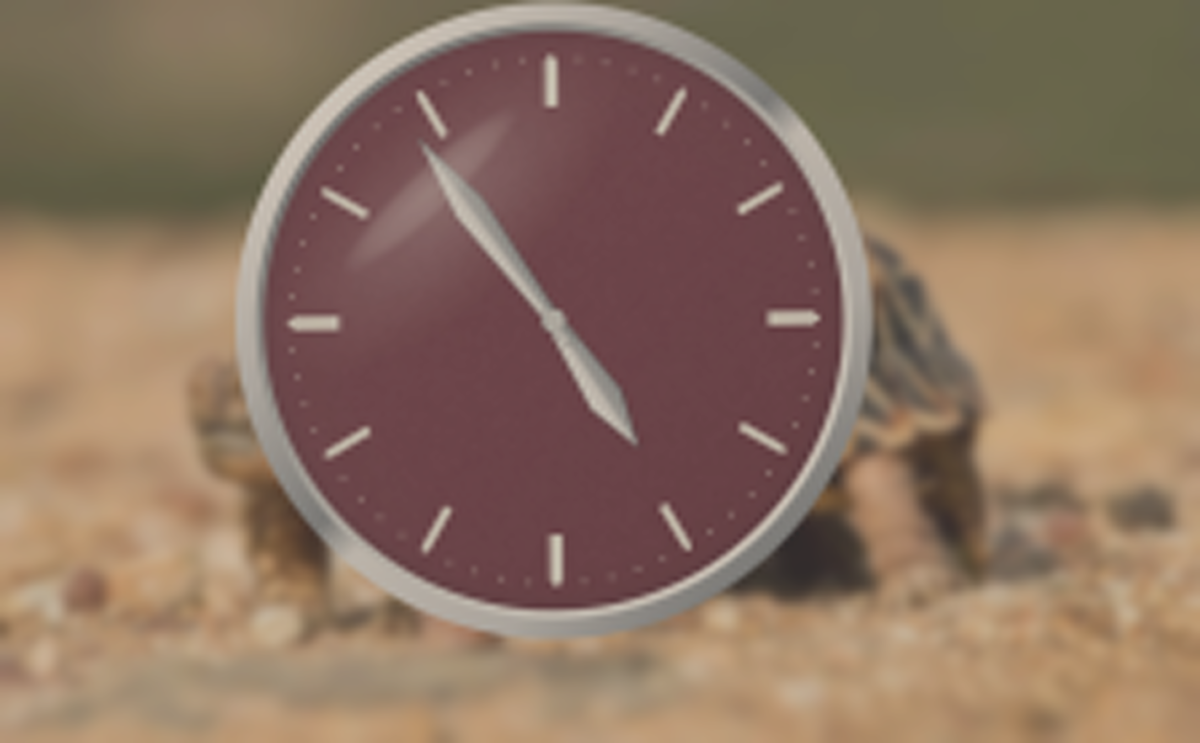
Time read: 4:54
